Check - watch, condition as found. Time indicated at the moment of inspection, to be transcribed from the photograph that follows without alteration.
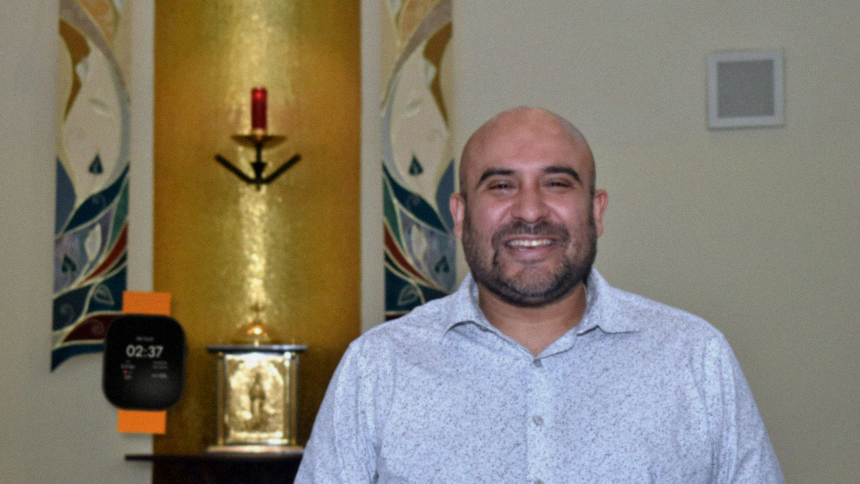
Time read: 2:37
